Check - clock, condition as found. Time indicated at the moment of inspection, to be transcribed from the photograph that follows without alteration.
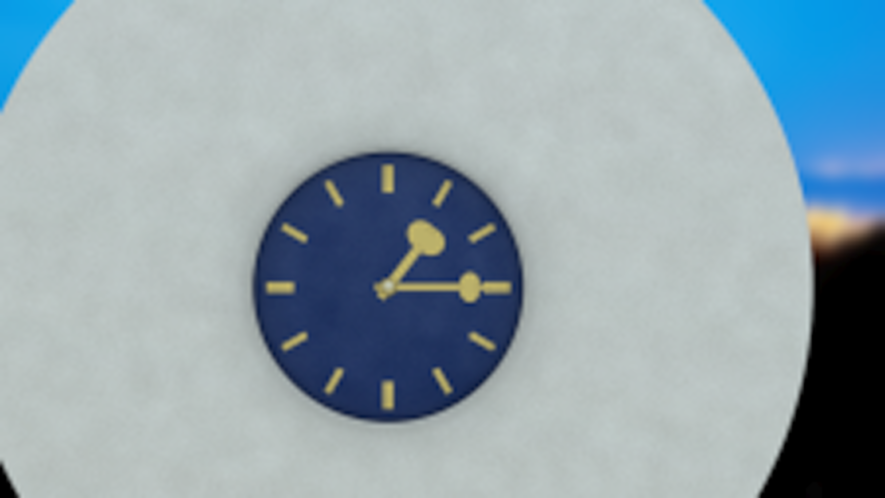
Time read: 1:15
